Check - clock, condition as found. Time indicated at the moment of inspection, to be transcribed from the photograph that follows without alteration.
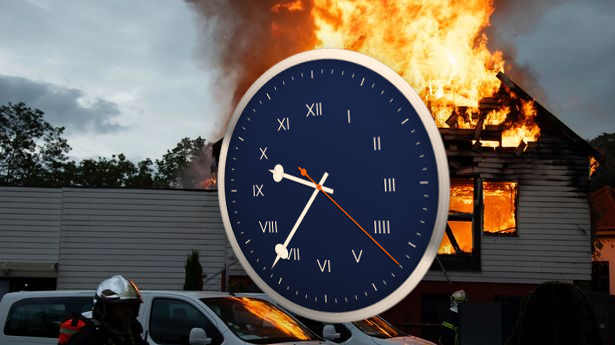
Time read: 9:36:22
